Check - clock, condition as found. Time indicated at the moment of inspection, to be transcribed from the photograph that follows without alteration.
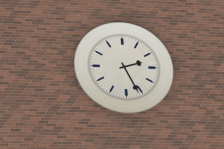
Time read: 2:26
